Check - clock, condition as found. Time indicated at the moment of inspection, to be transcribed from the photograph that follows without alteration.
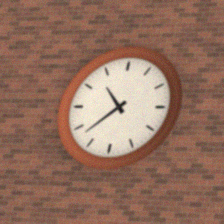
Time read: 10:38
